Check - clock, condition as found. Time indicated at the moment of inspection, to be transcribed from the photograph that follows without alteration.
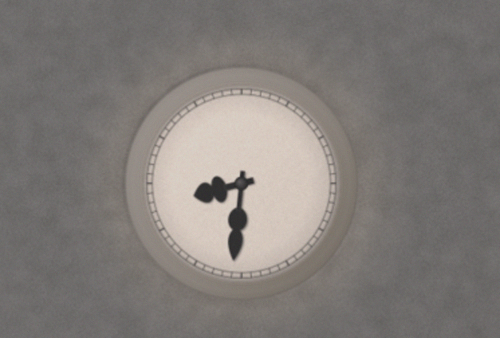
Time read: 8:31
